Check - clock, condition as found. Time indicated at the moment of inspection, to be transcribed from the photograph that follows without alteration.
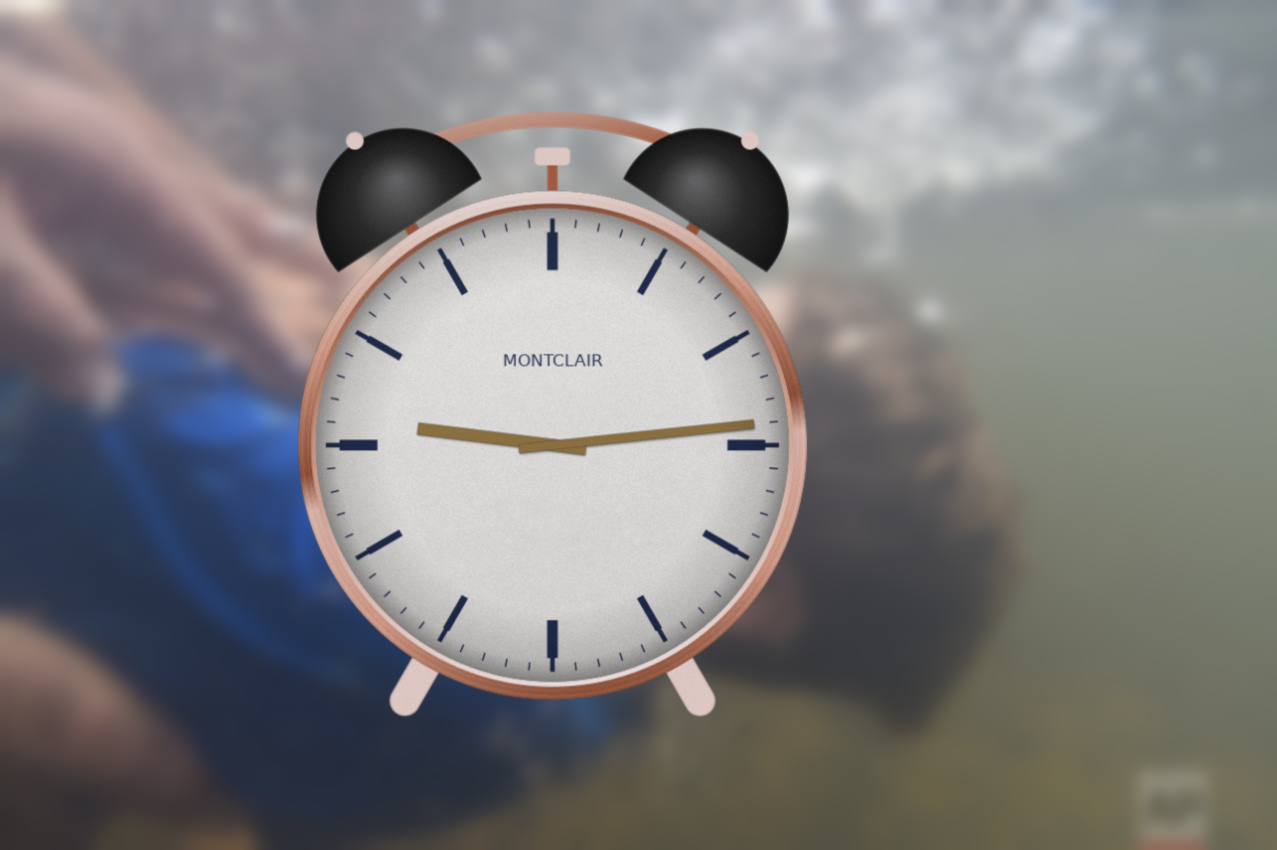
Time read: 9:14
